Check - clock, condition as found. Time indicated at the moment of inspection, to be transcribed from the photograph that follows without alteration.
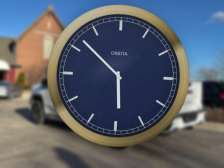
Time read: 5:52
